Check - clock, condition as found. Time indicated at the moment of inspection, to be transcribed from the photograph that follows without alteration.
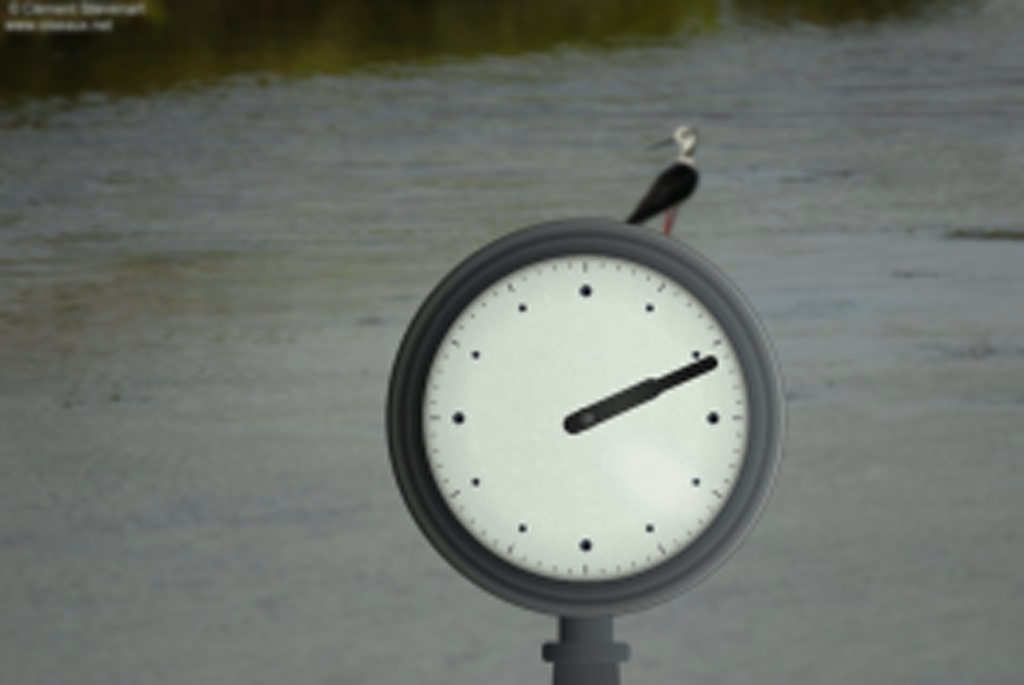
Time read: 2:11
